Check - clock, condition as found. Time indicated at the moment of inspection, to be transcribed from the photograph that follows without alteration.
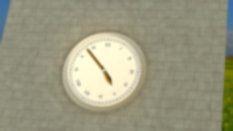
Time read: 4:53
